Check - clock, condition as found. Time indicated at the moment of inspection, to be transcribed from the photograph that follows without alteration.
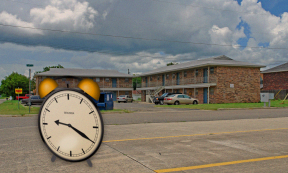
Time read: 9:20
